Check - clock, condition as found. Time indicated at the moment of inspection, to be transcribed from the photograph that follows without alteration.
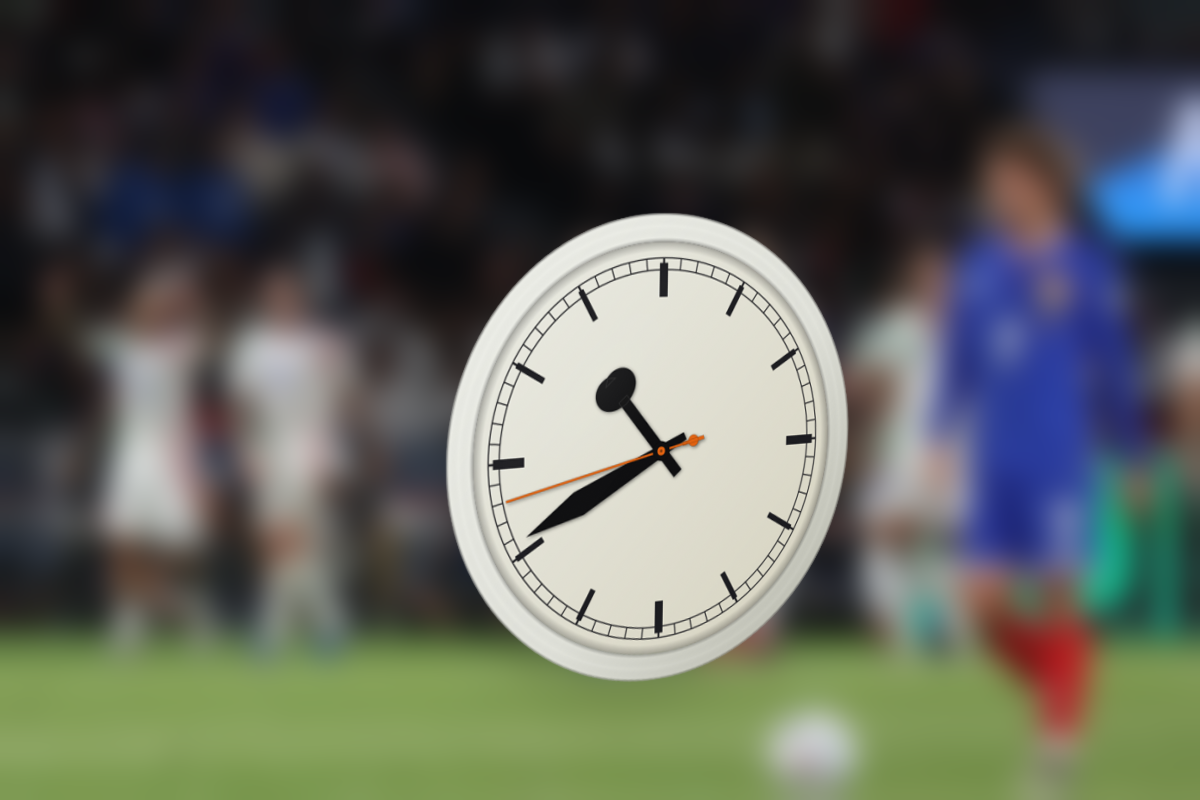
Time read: 10:40:43
